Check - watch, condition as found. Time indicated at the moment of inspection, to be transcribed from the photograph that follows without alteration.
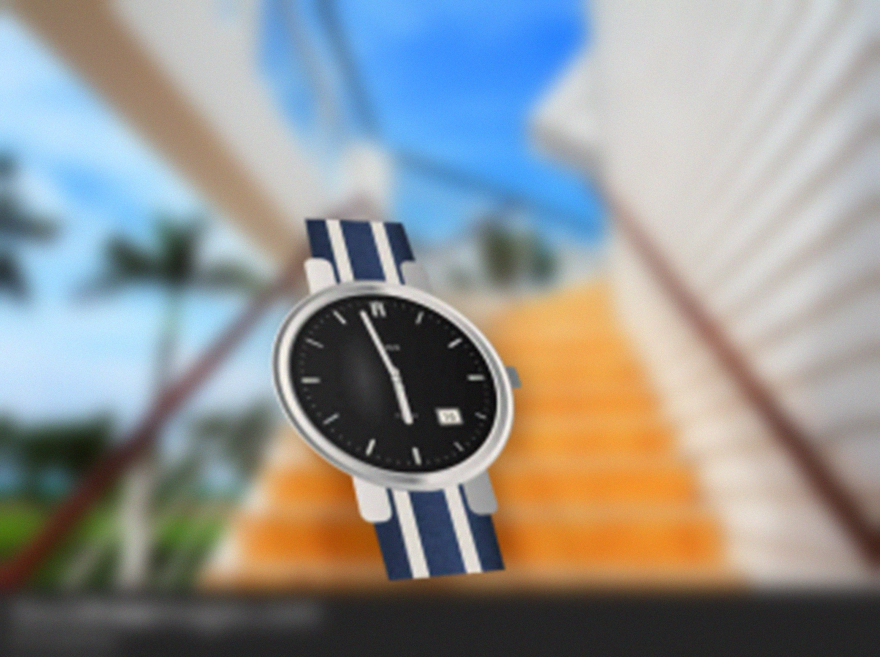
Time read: 5:58
